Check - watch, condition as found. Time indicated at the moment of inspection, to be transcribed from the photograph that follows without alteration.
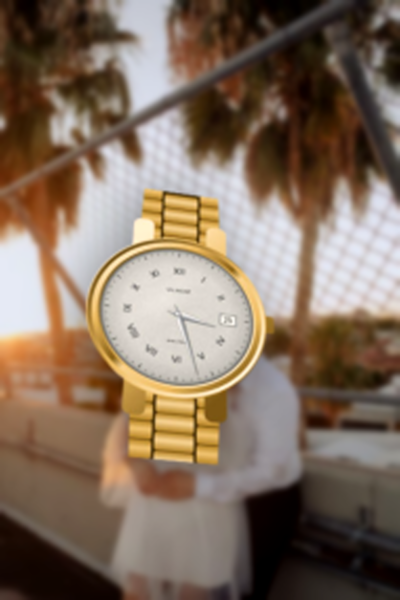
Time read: 3:27
